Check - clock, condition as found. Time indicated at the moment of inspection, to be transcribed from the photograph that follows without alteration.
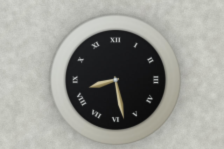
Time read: 8:28
